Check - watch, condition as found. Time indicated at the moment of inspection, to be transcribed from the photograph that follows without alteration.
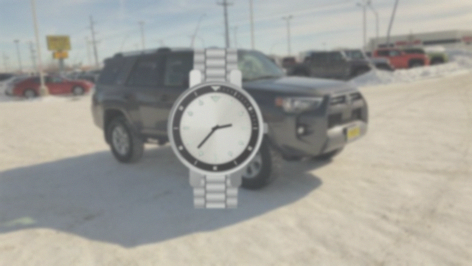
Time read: 2:37
